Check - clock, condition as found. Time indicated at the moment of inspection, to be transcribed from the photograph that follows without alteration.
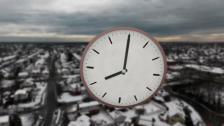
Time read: 8:00
